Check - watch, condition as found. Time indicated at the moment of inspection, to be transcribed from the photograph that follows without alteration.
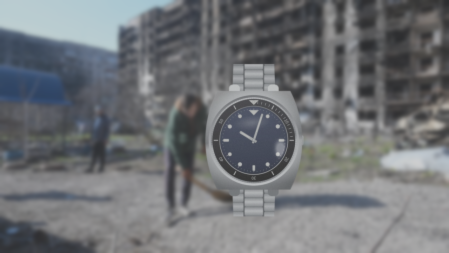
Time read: 10:03
